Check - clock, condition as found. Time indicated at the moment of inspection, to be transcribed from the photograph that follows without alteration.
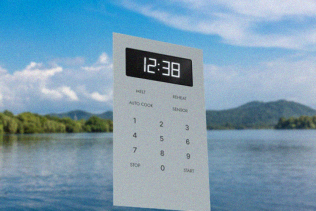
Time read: 12:38
